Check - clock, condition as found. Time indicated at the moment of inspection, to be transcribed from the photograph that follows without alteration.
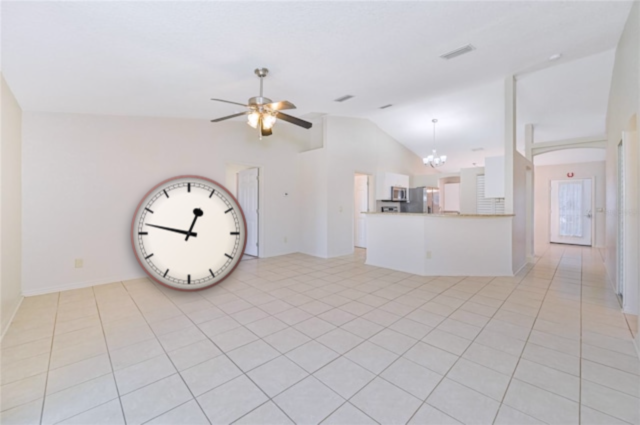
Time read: 12:47
